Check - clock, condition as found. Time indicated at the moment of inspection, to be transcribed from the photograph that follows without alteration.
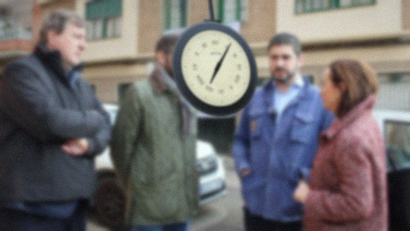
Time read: 7:06
